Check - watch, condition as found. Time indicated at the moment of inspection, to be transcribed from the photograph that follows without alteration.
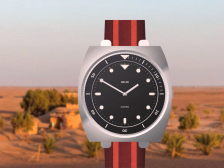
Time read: 1:50
